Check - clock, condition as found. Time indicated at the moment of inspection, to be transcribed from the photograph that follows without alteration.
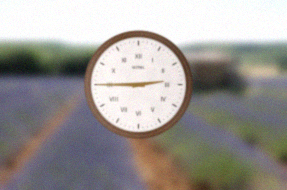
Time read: 2:45
